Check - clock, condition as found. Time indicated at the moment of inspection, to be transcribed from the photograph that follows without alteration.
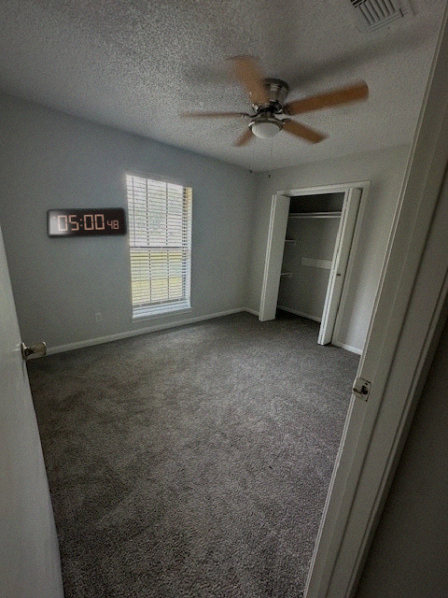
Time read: 5:00:48
